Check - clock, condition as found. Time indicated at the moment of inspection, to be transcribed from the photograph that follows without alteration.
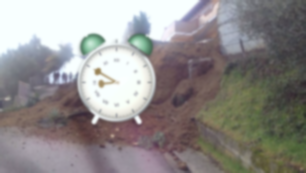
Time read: 8:50
